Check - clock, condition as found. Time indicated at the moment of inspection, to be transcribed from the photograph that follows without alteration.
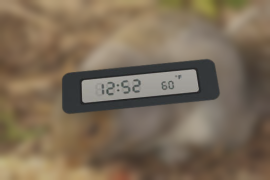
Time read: 12:52
